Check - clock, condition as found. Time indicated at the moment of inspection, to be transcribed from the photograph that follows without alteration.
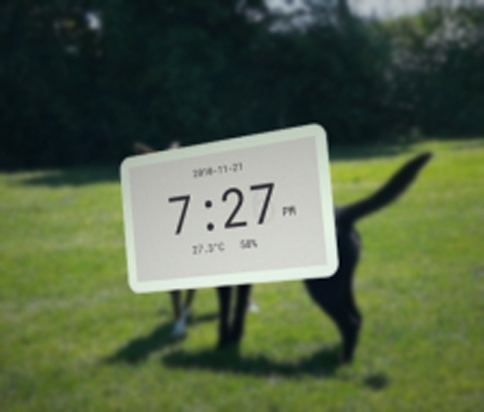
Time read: 7:27
